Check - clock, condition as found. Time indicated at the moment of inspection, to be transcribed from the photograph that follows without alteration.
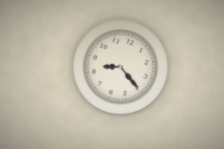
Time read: 8:20
